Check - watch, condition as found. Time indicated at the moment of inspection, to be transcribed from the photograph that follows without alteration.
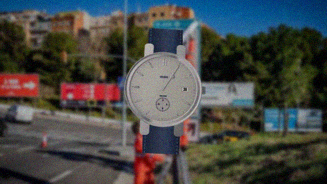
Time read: 1:05
